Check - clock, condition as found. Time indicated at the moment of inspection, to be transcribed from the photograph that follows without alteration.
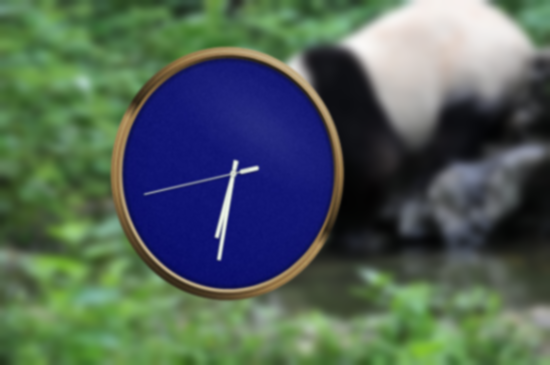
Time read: 6:31:43
